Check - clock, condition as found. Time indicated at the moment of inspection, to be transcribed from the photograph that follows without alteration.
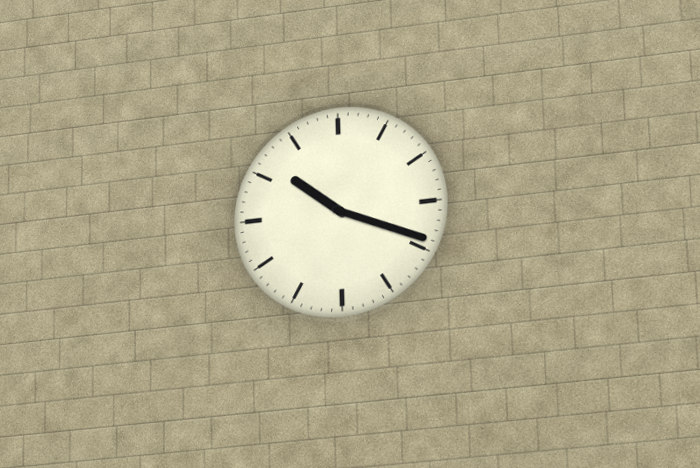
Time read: 10:19
